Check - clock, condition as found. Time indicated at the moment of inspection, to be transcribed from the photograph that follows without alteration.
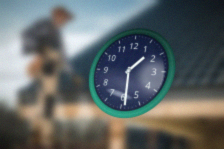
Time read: 1:29
